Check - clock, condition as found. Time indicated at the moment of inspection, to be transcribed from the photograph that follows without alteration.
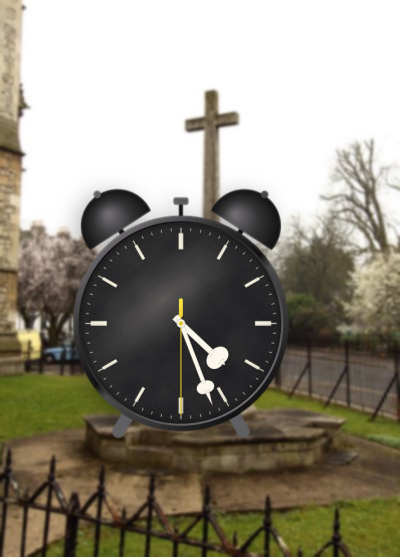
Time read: 4:26:30
